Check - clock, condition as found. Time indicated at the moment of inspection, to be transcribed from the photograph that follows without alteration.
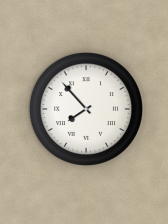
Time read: 7:53
